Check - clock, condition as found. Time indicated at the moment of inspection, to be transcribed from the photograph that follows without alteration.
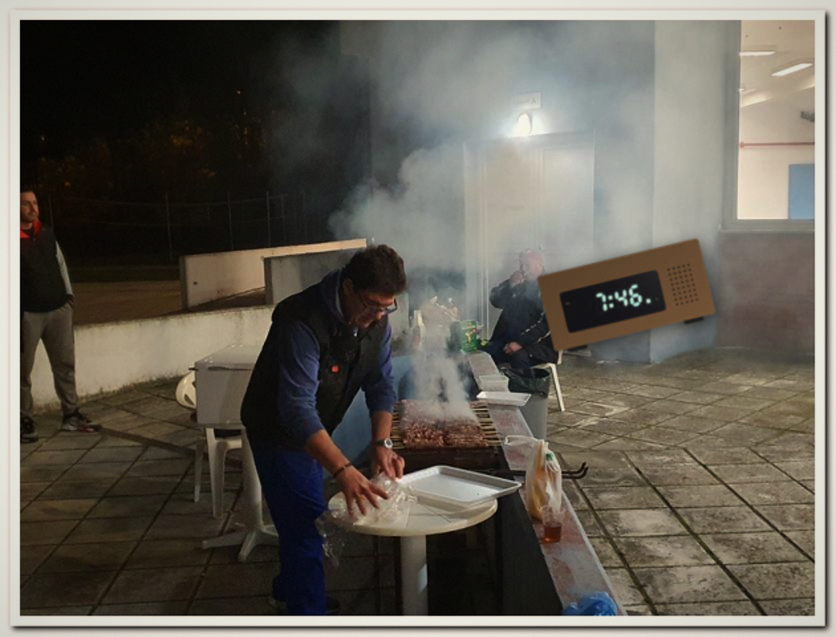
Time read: 7:46
